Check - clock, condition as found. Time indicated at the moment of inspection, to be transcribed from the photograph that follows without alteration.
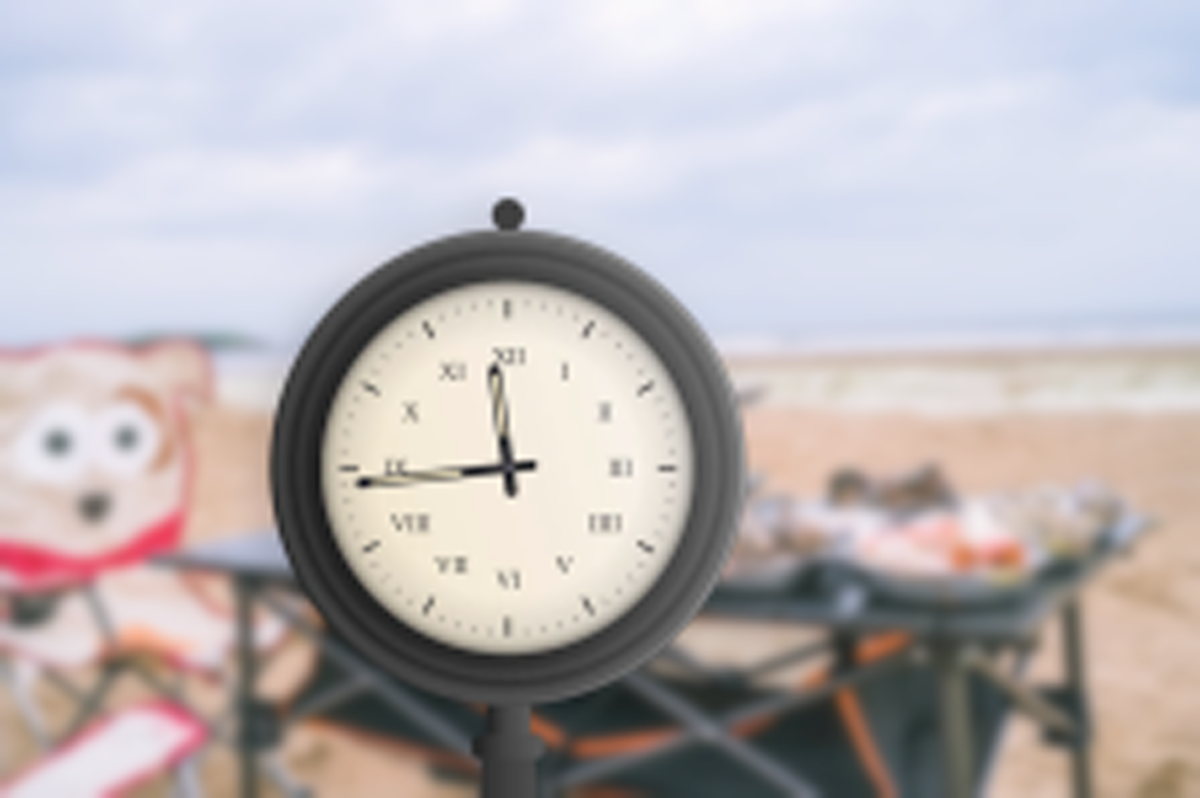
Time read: 11:44
